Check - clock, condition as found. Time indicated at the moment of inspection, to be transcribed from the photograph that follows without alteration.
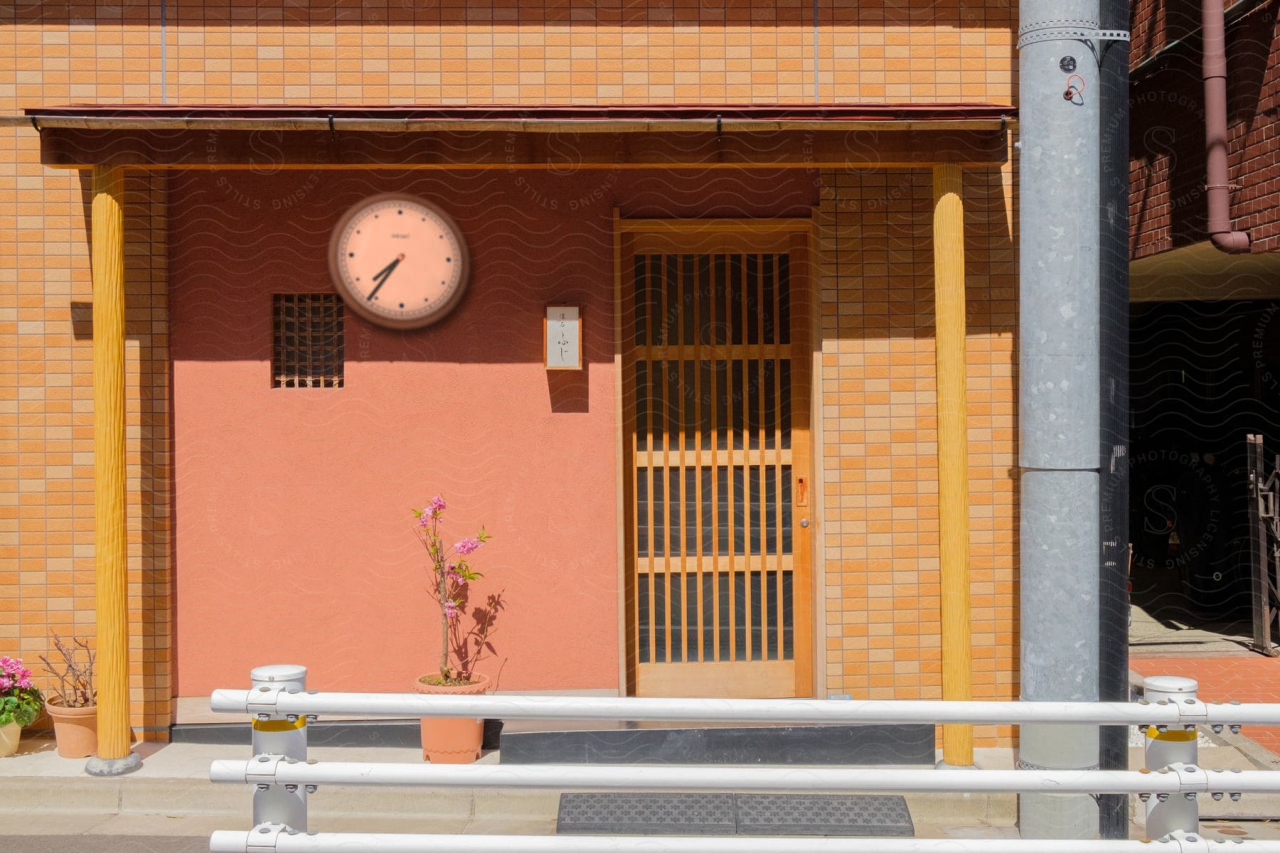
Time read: 7:36
